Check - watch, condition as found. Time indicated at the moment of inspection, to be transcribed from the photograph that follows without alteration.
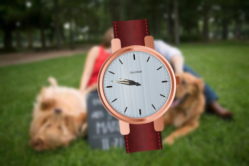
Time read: 9:47
